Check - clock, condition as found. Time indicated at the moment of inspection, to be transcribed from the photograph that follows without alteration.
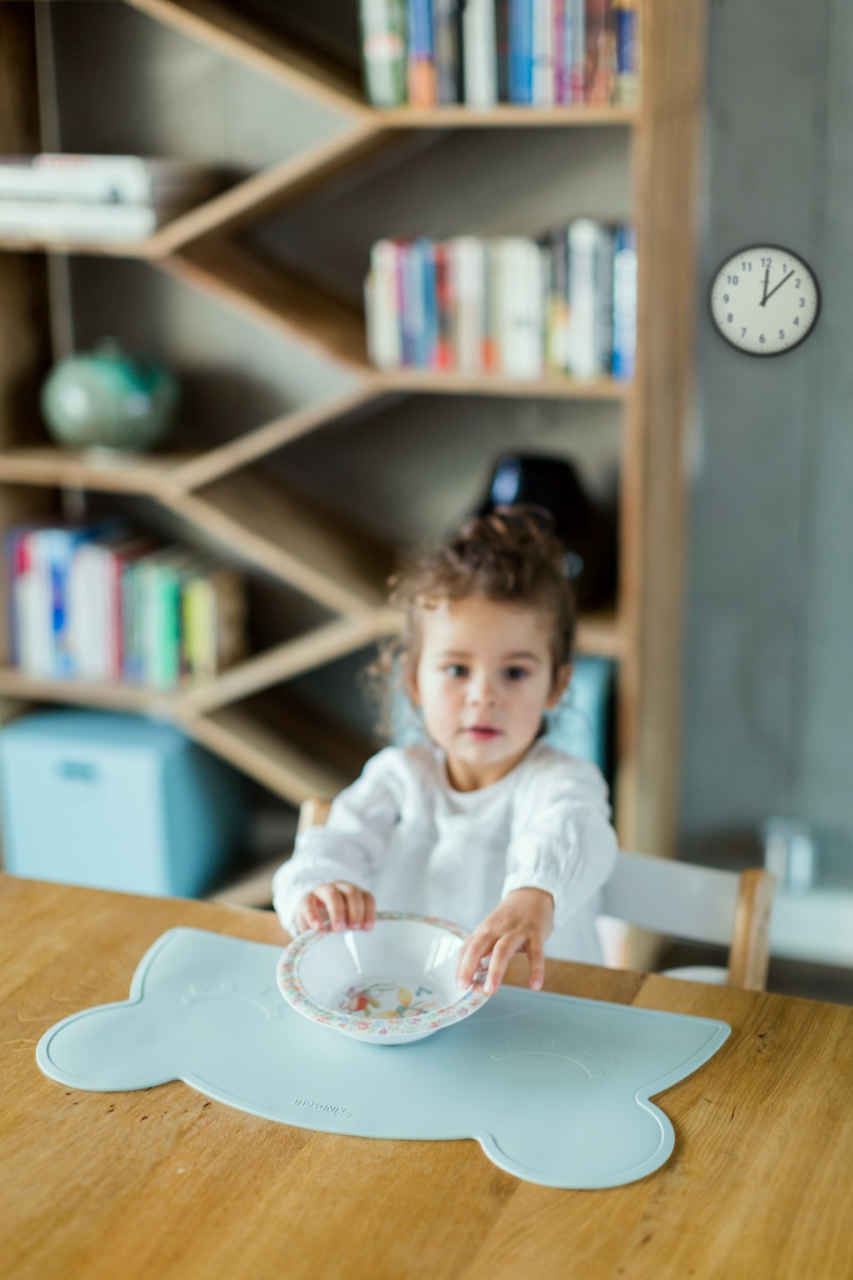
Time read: 12:07
